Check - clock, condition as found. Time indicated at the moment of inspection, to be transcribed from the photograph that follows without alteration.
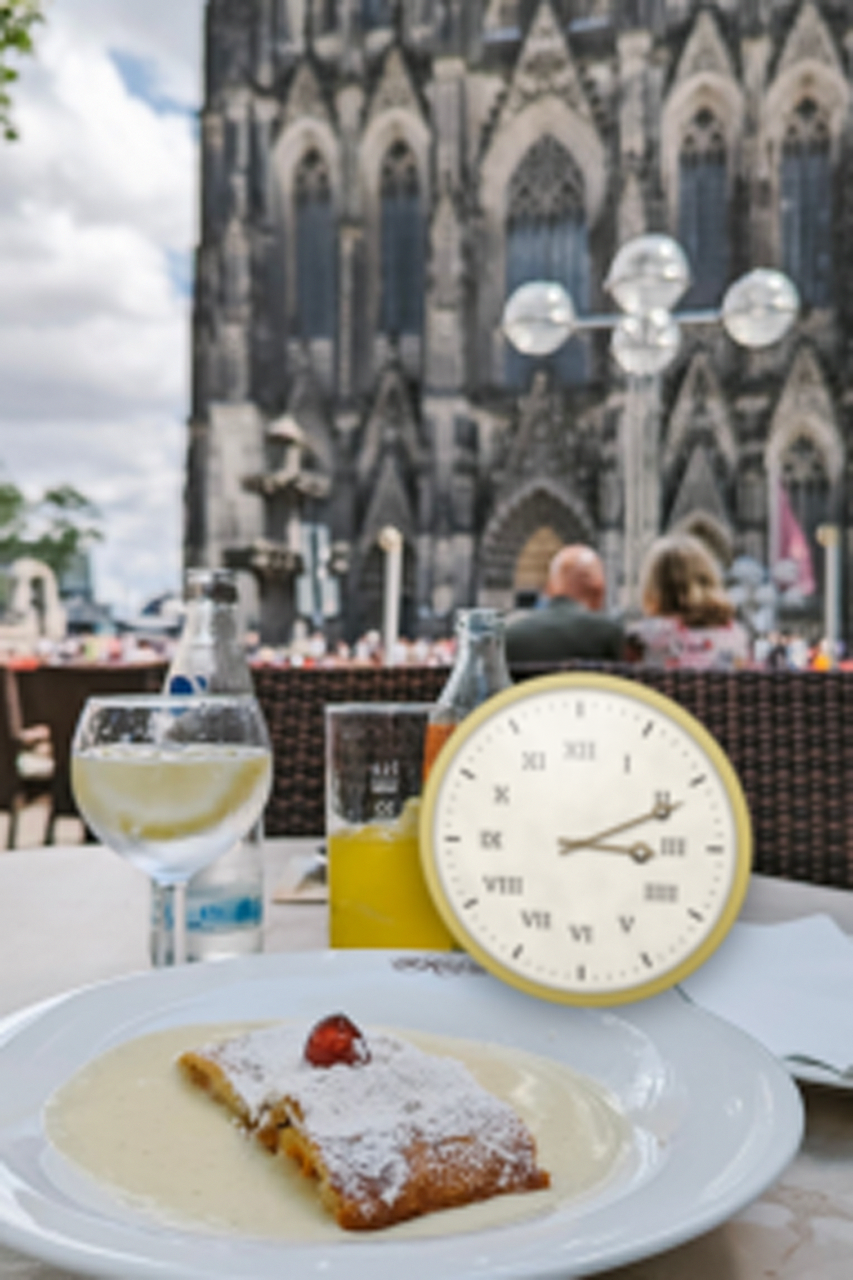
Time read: 3:11
